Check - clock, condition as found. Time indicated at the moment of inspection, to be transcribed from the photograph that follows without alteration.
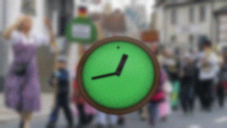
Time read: 12:43
